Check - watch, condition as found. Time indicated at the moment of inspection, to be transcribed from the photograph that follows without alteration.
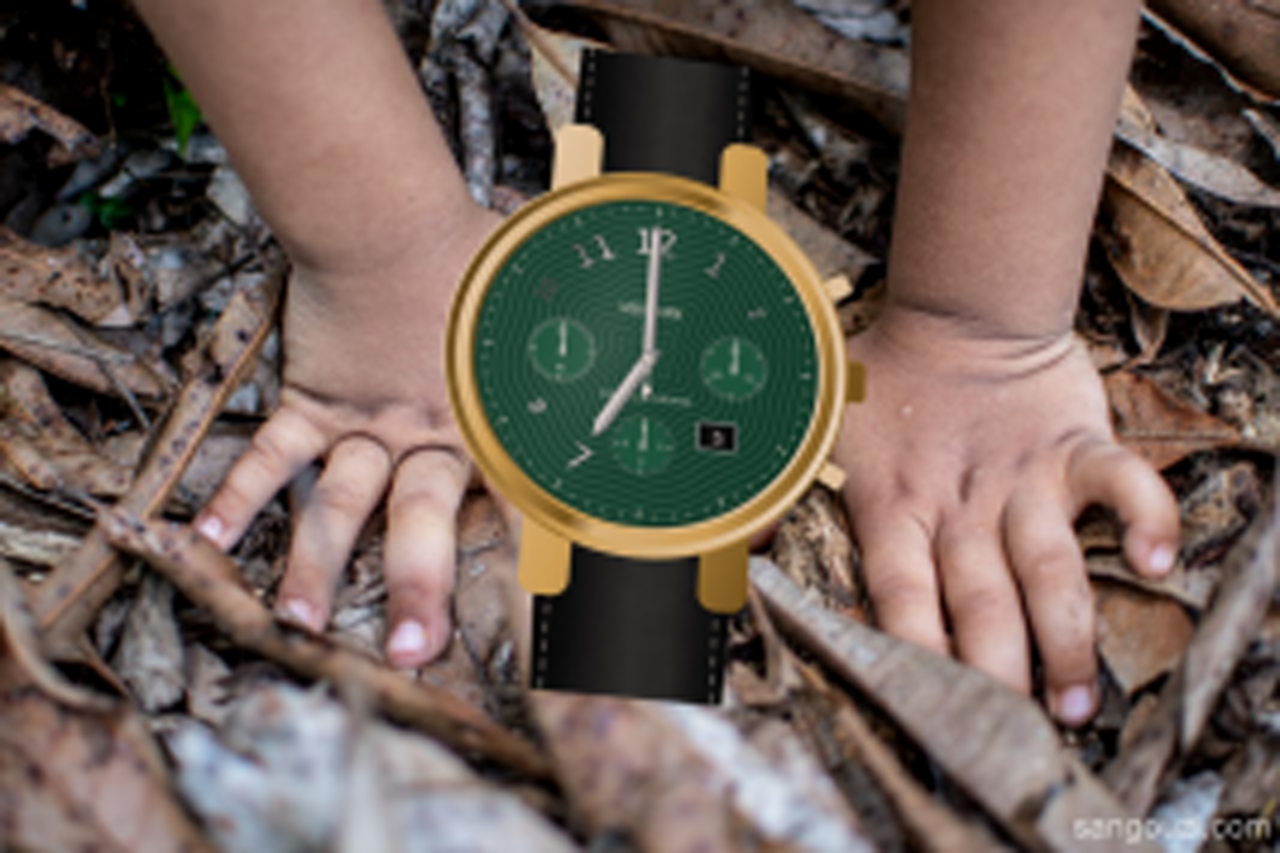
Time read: 7:00
